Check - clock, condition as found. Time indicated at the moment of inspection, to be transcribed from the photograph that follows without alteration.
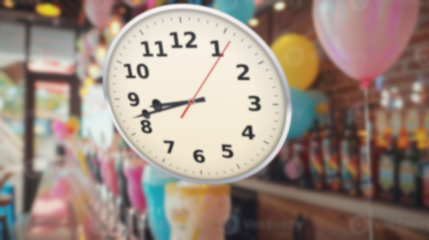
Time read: 8:42:06
